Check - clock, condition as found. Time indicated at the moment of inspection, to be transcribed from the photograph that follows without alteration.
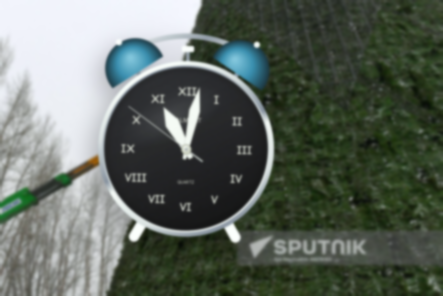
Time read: 11:01:51
